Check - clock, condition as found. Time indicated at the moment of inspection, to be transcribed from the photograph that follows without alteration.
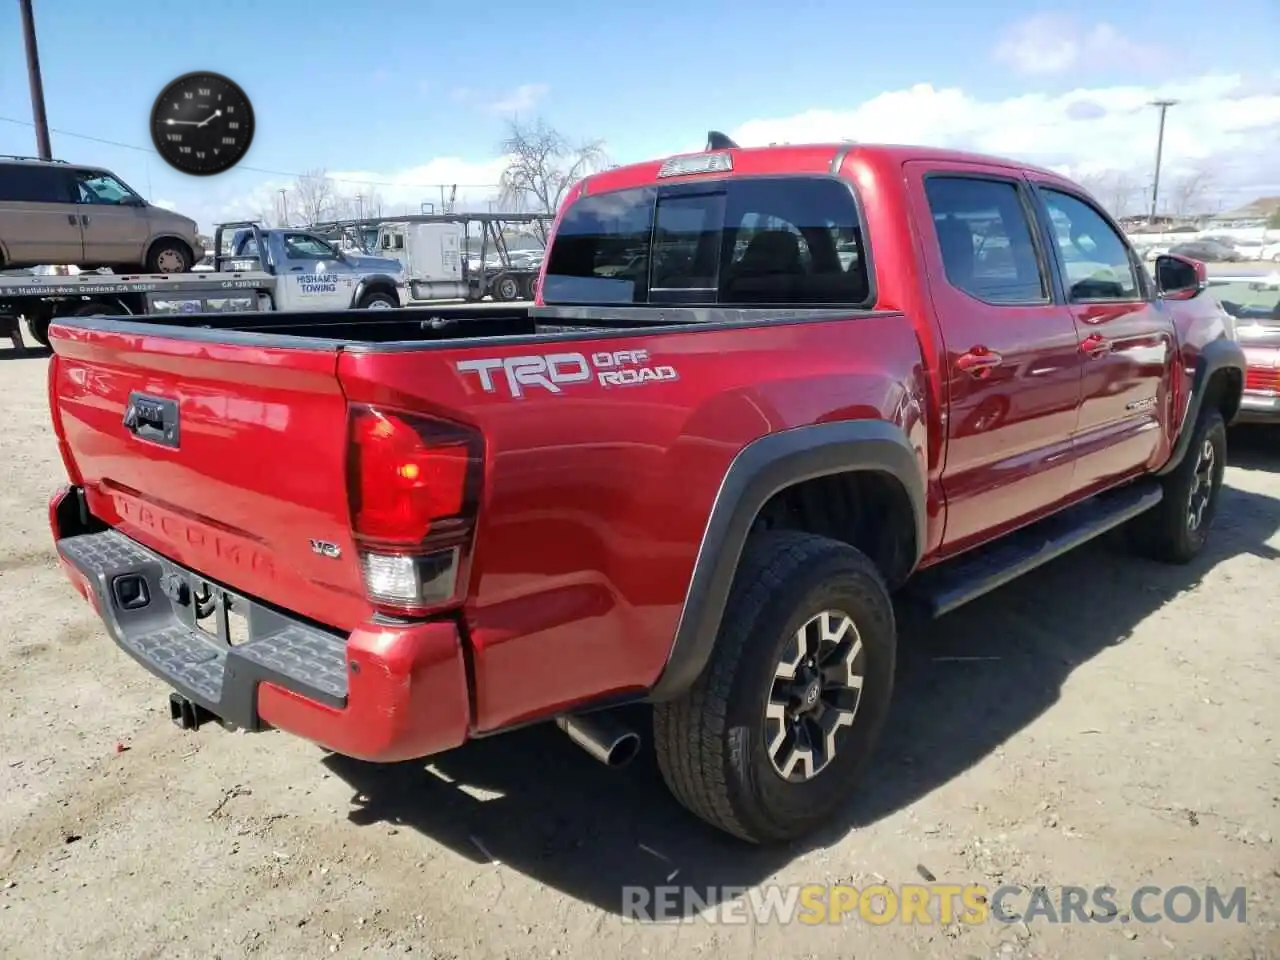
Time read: 1:45
